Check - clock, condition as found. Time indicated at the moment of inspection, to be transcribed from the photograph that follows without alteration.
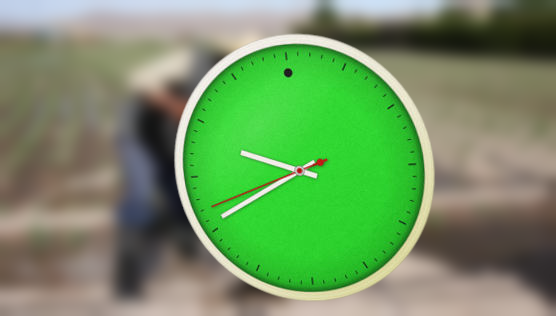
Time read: 9:40:42
